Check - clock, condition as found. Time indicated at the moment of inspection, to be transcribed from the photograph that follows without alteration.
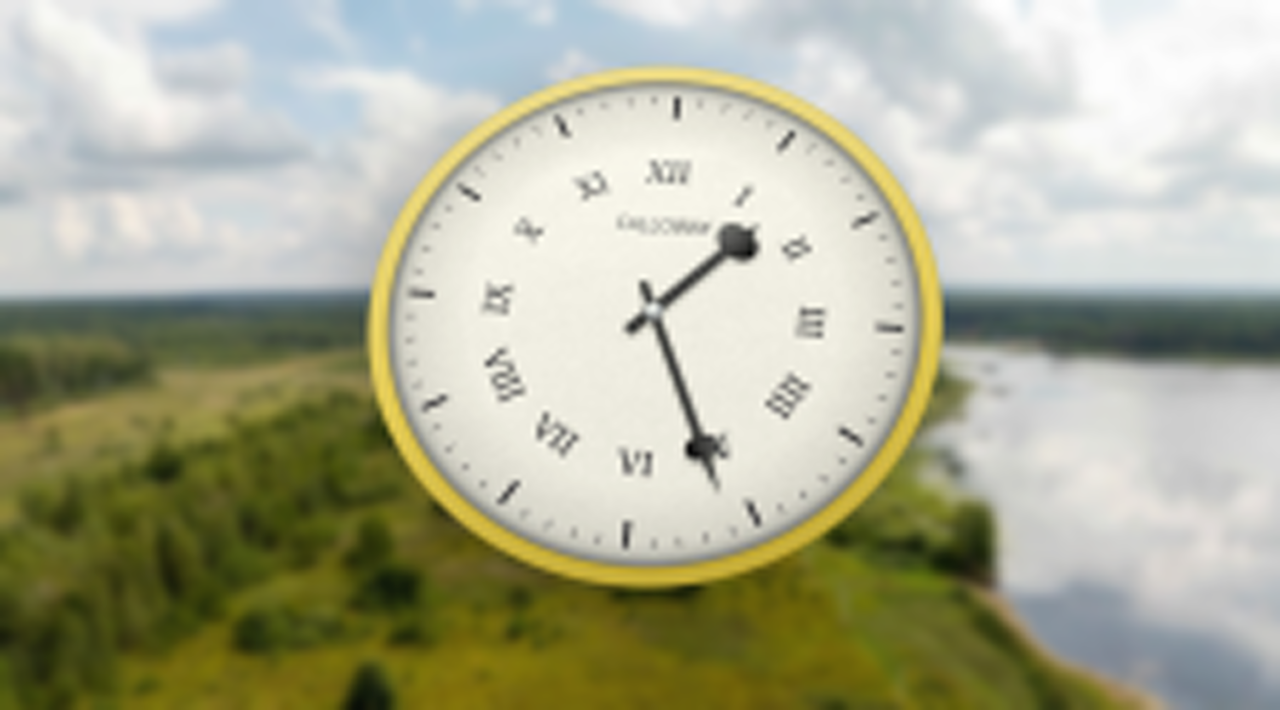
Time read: 1:26
